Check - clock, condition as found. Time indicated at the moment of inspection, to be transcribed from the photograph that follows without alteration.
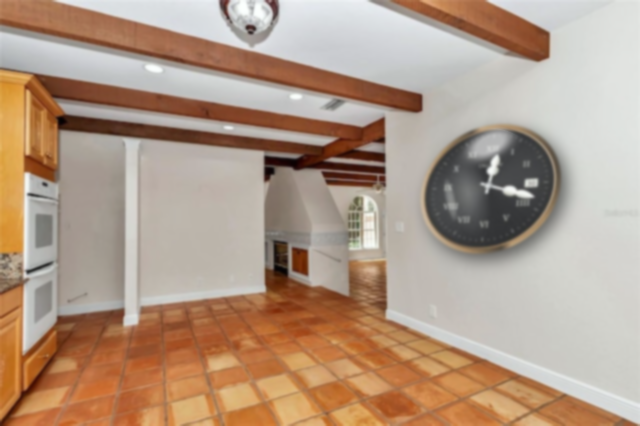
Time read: 12:18
